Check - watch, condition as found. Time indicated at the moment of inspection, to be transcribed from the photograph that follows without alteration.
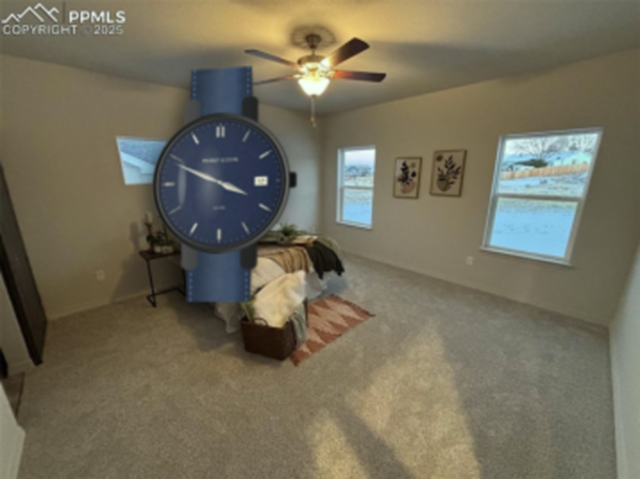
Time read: 3:49
